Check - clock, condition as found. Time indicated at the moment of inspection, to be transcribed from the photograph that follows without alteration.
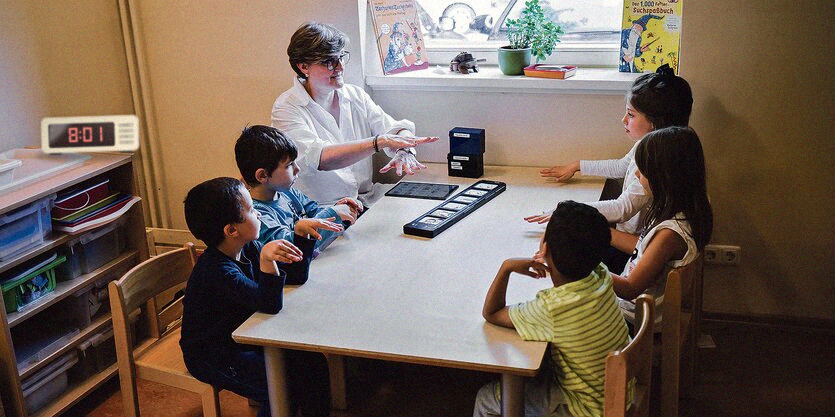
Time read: 8:01
